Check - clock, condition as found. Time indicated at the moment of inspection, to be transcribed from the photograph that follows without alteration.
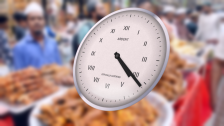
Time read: 4:21
